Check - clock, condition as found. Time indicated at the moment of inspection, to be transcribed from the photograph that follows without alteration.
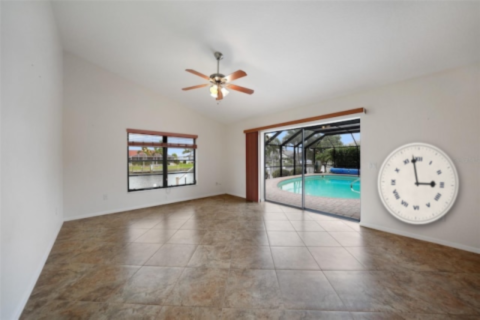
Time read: 2:58
